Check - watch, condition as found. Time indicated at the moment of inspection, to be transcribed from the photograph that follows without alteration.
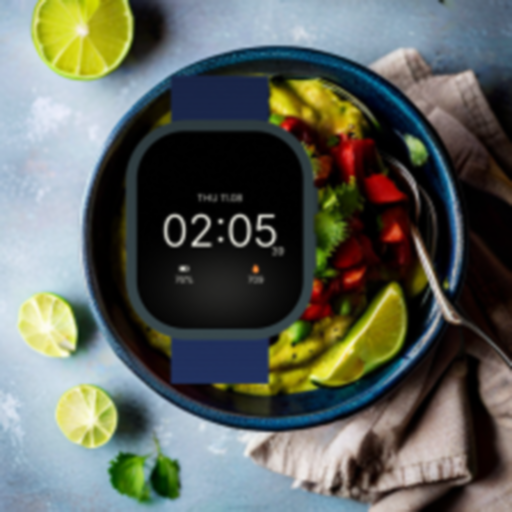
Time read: 2:05
